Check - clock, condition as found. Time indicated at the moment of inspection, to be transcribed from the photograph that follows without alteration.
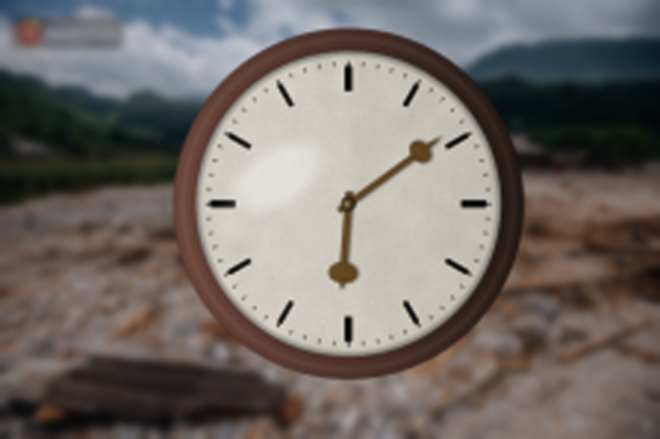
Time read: 6:09
